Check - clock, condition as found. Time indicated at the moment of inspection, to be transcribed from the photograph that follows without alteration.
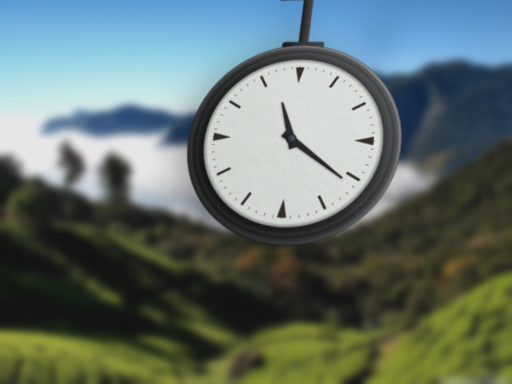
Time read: 11:21
